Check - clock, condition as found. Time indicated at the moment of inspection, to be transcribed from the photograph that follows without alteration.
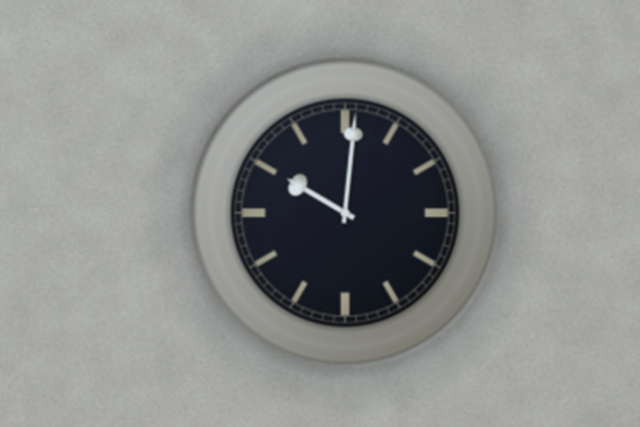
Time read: 10:01
